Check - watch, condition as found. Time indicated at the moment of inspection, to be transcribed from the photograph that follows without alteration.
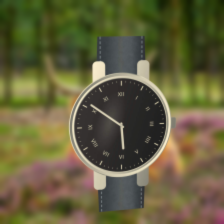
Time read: 5:51
